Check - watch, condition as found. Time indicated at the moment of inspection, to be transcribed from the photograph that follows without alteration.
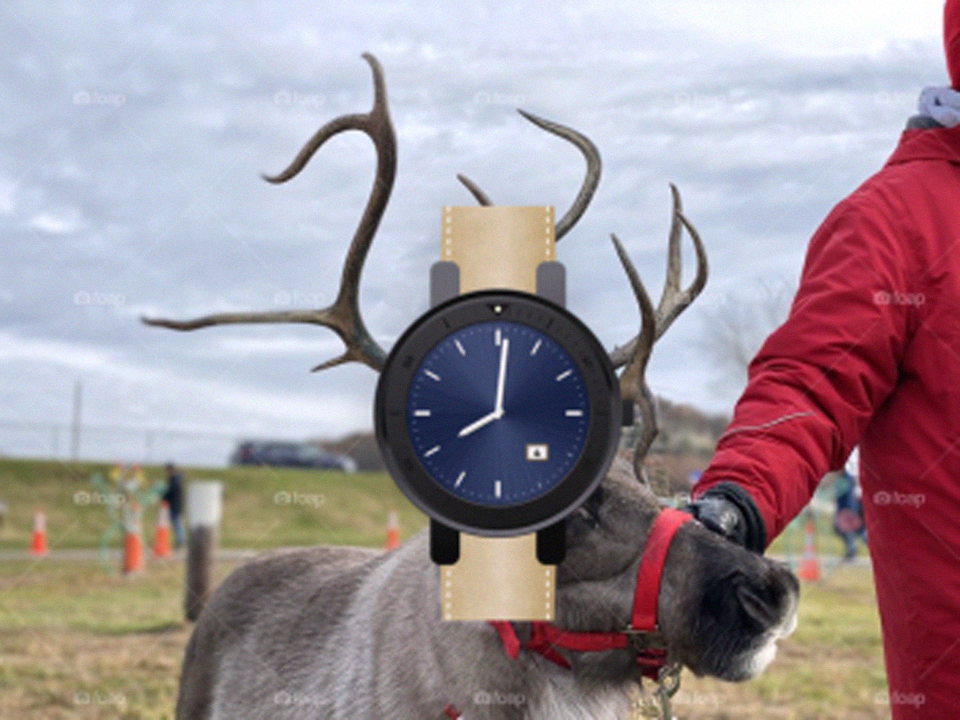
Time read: 8:01
